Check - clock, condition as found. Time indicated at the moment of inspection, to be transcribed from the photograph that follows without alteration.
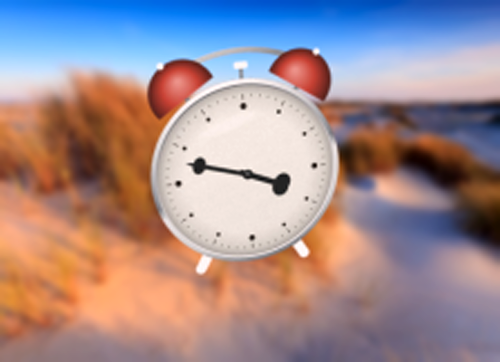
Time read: 3:48
